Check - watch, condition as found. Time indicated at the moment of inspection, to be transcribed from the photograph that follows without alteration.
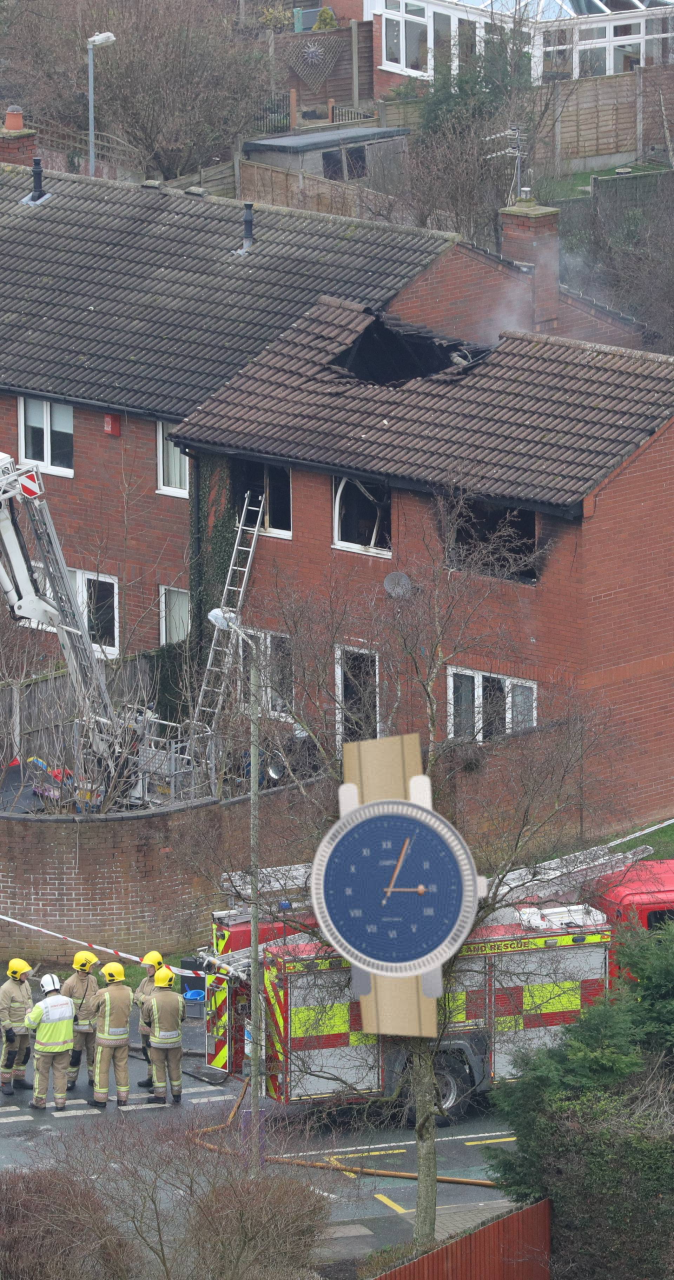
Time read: 3:04:05
